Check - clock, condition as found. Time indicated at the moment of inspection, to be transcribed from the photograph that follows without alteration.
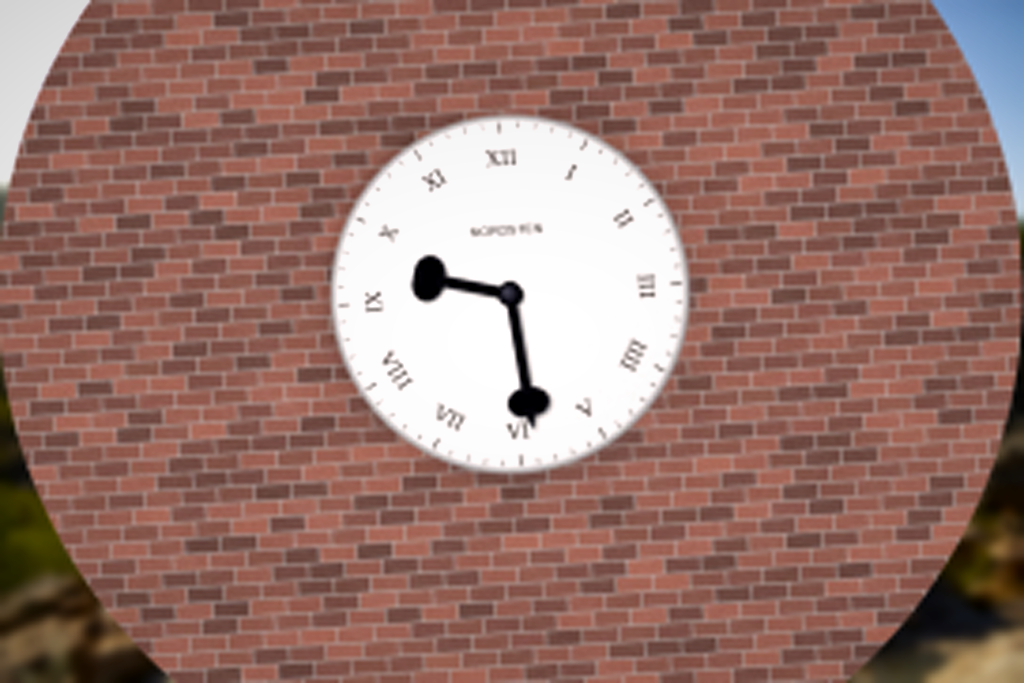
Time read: 9:29
